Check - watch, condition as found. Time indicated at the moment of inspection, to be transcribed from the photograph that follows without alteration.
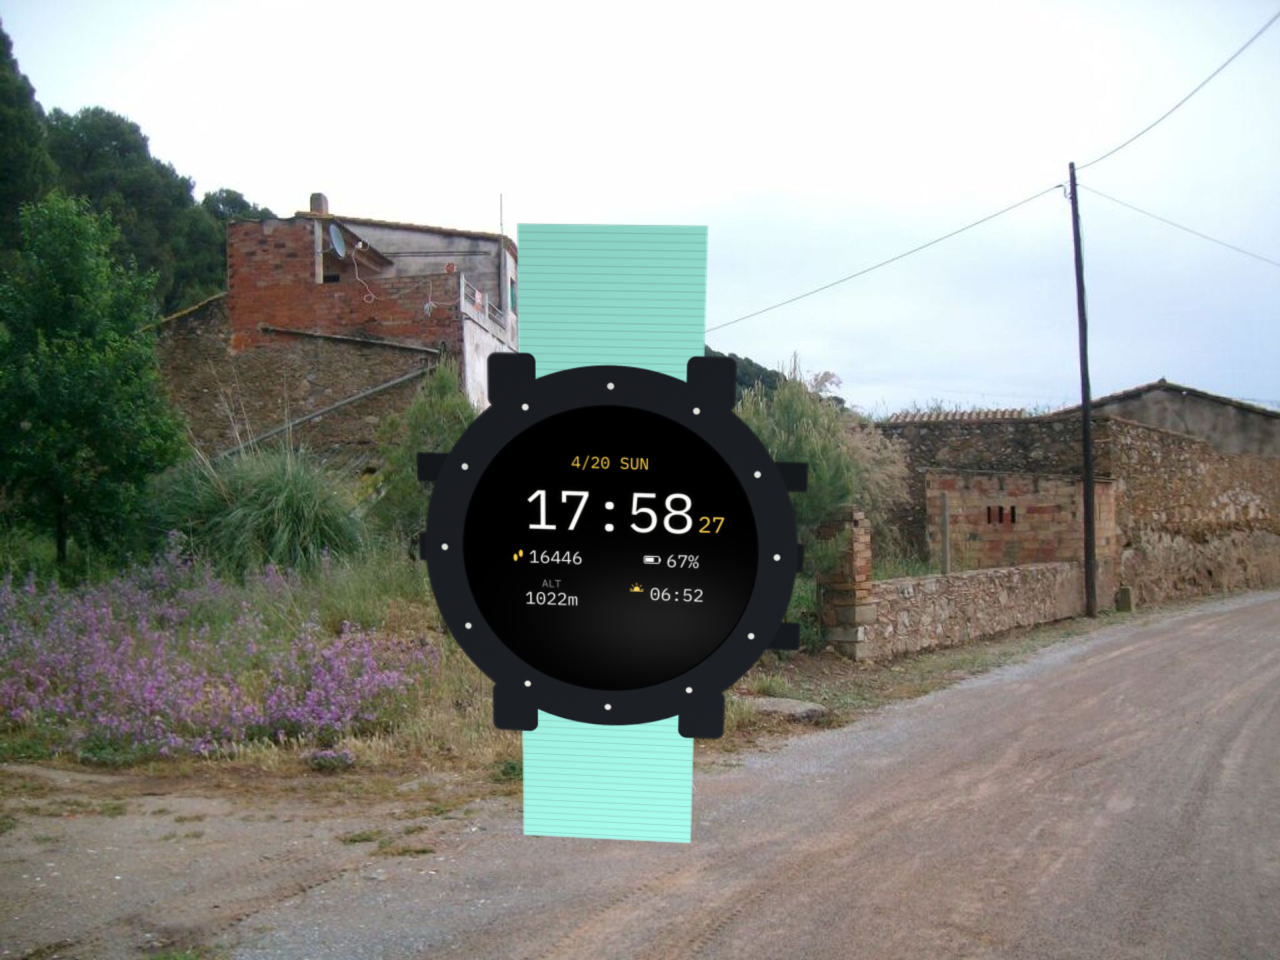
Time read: 17:58:27
